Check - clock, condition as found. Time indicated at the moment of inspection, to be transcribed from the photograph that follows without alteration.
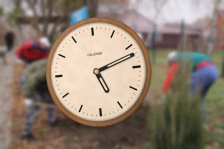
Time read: 5:12
